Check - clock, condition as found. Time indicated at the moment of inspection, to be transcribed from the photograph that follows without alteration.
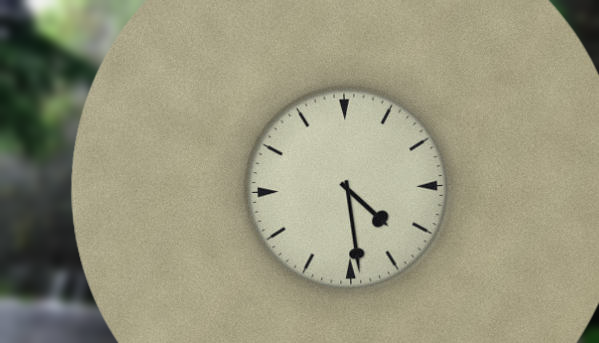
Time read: 4:29
